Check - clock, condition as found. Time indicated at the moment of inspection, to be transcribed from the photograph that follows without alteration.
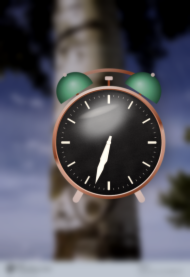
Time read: 6:33
